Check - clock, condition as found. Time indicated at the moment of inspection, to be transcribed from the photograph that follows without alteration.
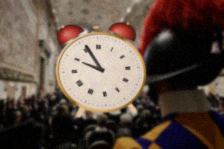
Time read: 9:56
